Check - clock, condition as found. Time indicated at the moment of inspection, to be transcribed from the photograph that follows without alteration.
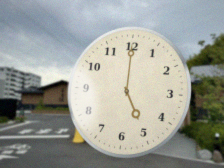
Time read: 5:00
